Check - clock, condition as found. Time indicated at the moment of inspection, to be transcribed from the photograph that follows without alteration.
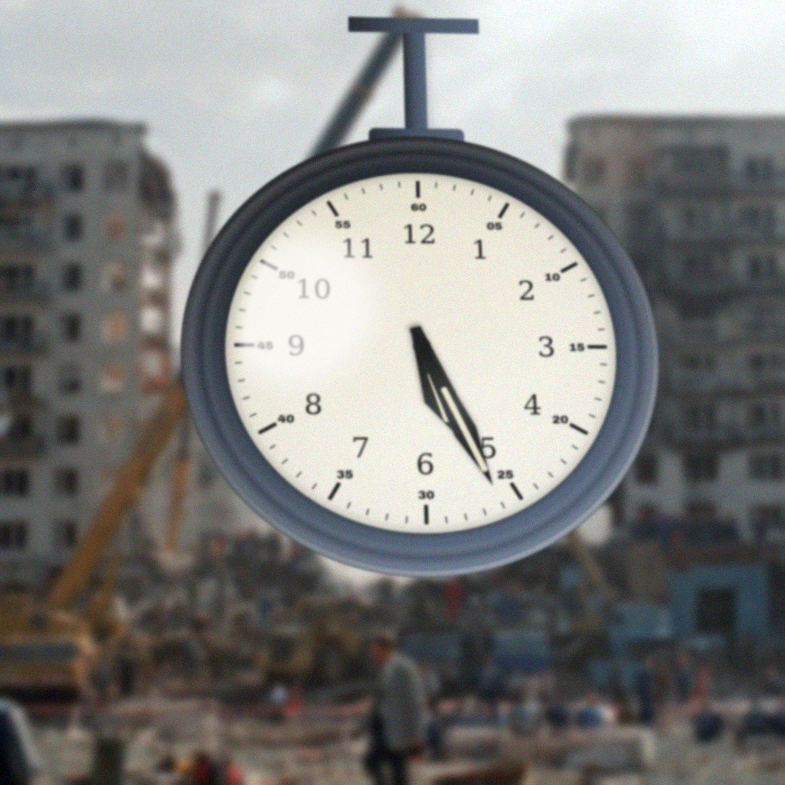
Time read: 5:26
